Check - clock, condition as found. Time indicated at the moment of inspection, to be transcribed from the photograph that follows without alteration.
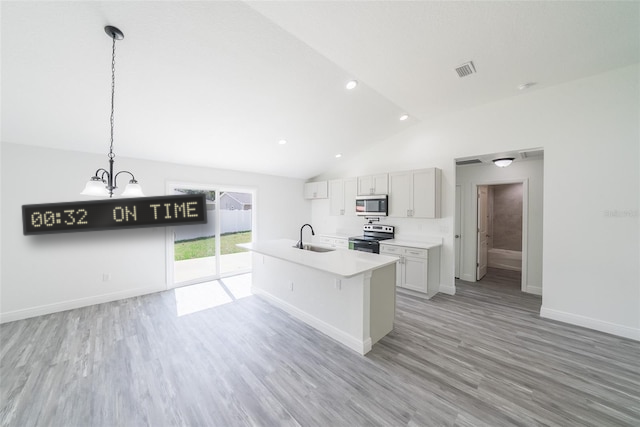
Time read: 0:32
